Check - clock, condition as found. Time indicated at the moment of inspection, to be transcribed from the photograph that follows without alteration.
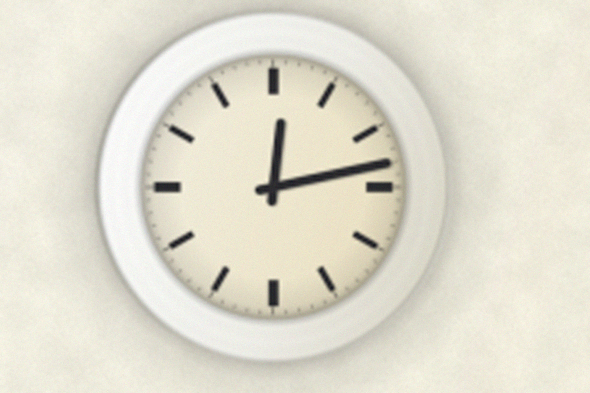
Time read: 12:13
